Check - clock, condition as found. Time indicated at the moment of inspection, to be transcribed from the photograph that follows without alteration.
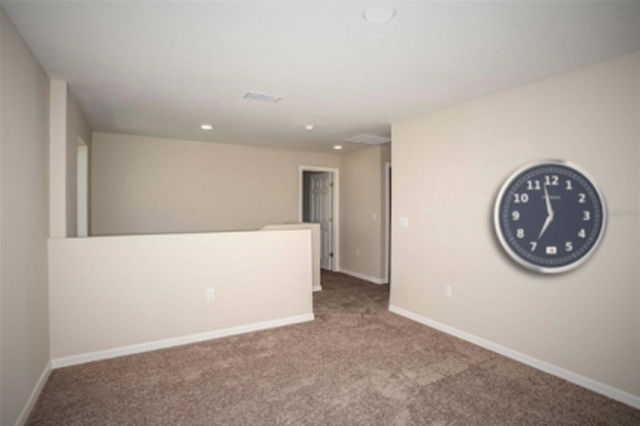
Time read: 6:58
